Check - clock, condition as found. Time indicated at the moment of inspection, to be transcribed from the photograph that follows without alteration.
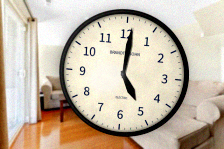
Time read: 5:01
